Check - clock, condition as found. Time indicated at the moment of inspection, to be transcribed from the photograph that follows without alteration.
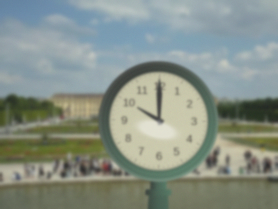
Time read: 10:00
